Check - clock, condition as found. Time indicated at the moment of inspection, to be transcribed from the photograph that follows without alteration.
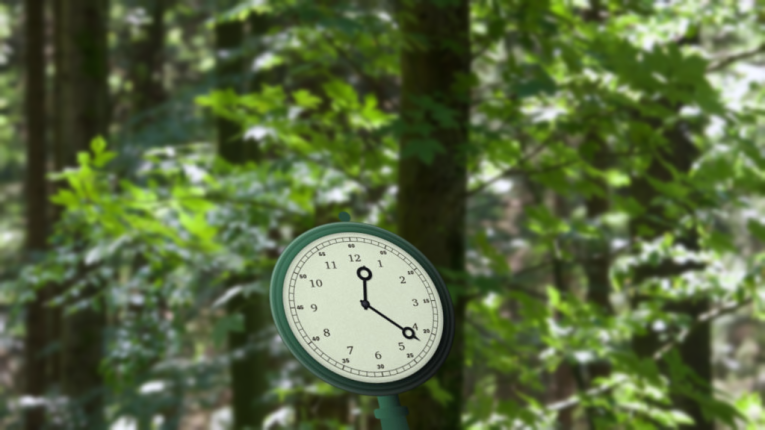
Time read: 12:22
